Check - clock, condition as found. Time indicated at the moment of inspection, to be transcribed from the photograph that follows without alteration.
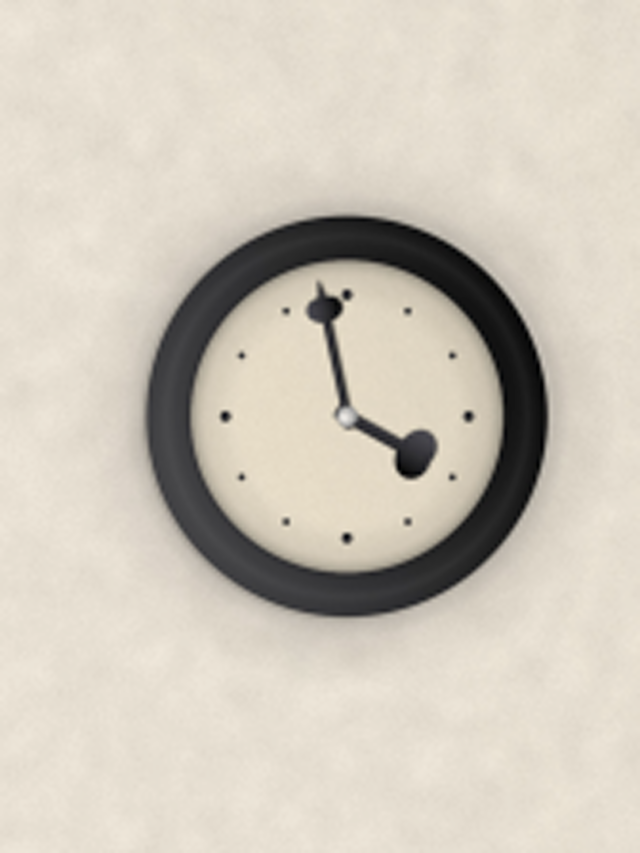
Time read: 3:58
